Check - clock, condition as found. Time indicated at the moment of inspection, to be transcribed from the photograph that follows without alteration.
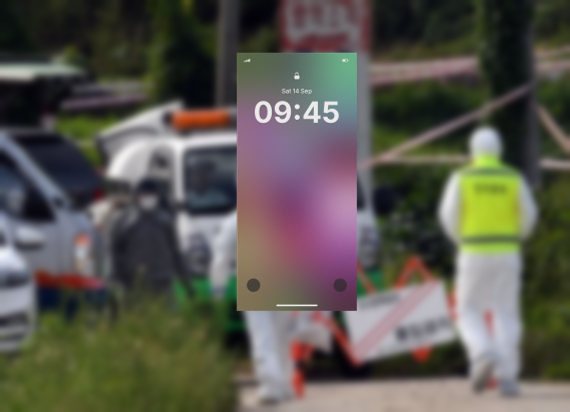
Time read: 9:45
